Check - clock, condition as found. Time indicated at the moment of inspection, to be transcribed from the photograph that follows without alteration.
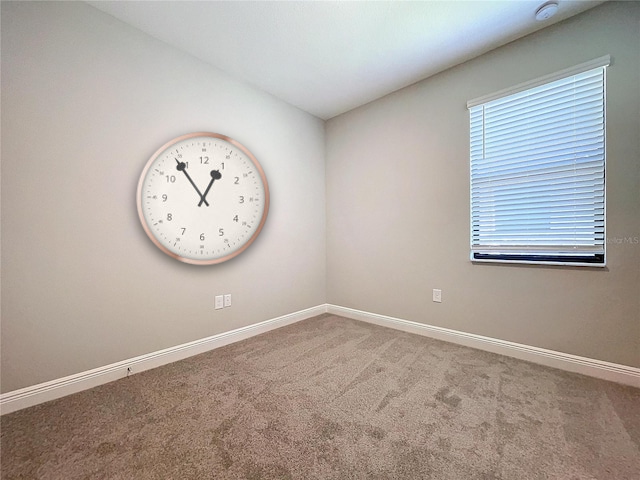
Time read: 12:54
